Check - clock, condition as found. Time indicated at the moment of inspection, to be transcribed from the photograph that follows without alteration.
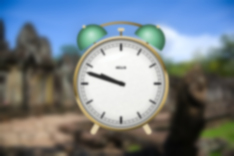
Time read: 9:48
